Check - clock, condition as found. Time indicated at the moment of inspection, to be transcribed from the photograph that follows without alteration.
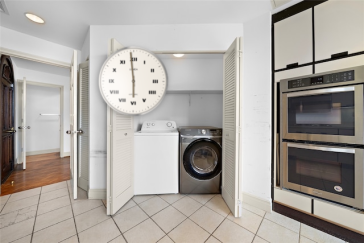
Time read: 5:59
